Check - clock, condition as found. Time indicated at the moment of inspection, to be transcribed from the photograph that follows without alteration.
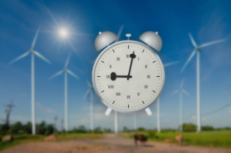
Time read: 9:02
